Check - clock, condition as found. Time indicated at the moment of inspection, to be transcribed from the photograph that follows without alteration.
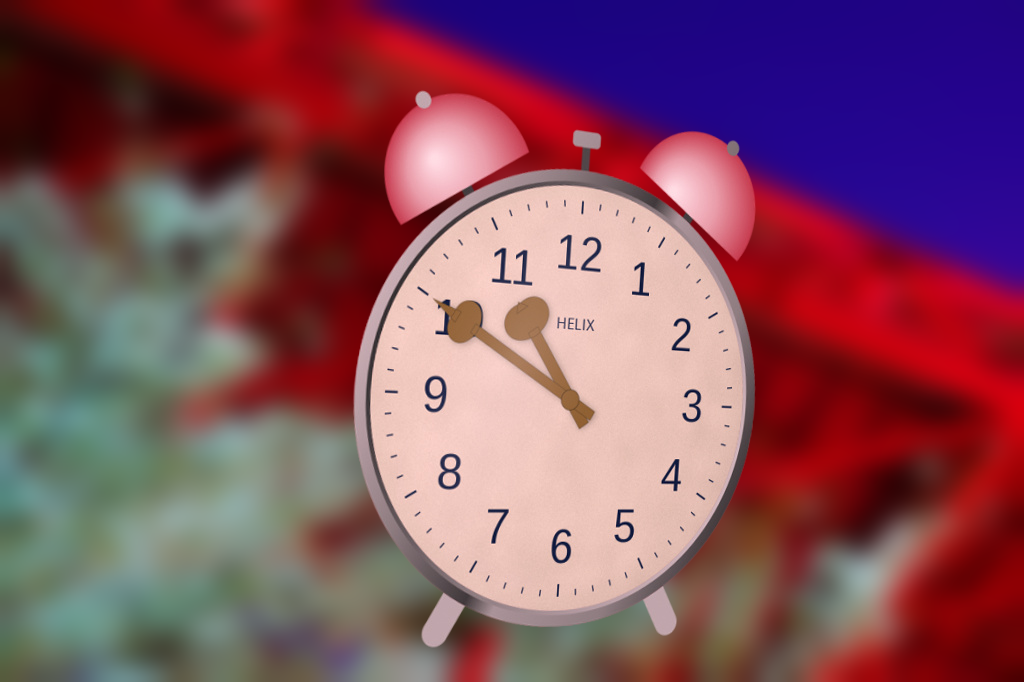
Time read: 10:50
